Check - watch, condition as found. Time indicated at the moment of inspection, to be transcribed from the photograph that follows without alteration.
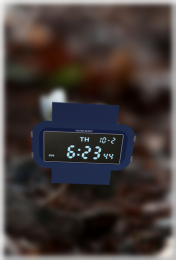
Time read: 6:23:44
